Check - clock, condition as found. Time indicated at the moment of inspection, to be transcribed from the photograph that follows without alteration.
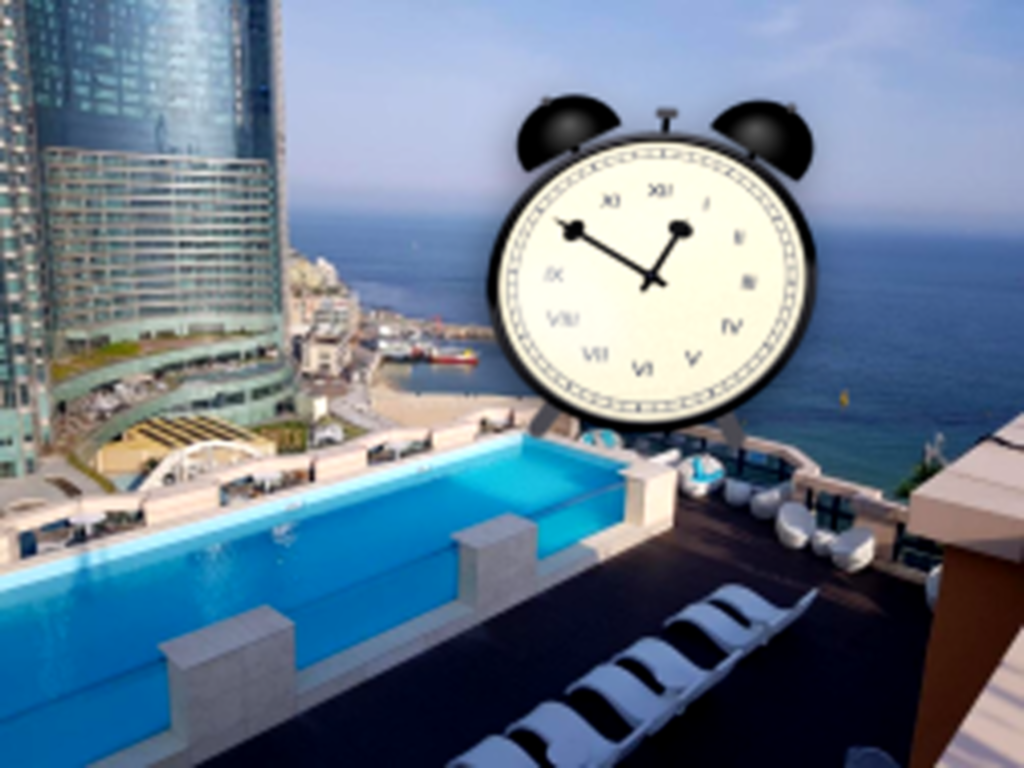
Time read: 12:50
